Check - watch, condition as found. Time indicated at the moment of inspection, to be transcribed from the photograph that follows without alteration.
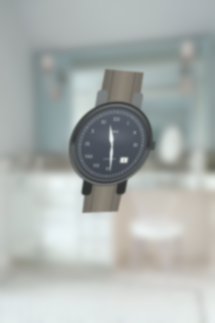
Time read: 11:29
